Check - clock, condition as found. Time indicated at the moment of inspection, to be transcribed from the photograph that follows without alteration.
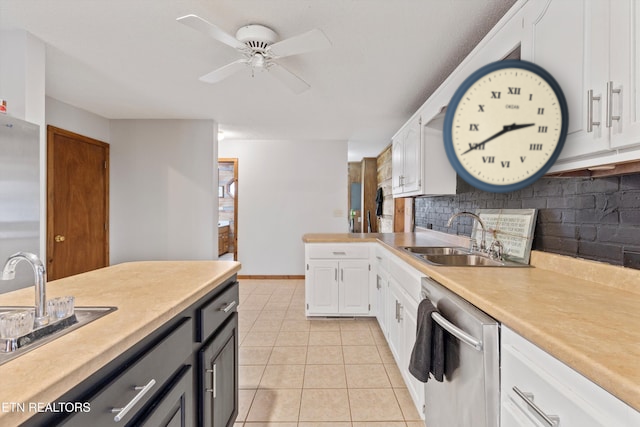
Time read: 2:40
